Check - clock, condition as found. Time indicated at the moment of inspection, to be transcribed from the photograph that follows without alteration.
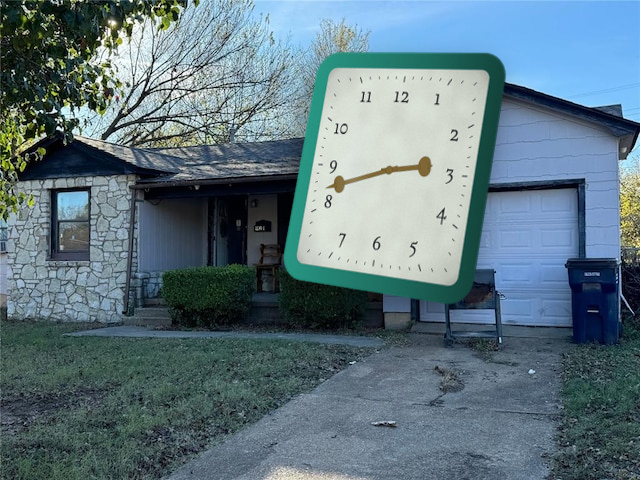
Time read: 2:42
